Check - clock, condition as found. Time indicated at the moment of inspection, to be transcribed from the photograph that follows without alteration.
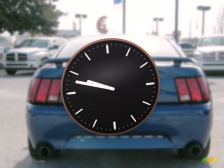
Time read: 9:48
